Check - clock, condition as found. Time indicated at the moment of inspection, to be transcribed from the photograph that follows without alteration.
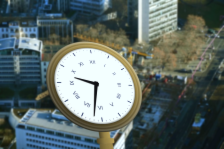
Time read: 9:32
